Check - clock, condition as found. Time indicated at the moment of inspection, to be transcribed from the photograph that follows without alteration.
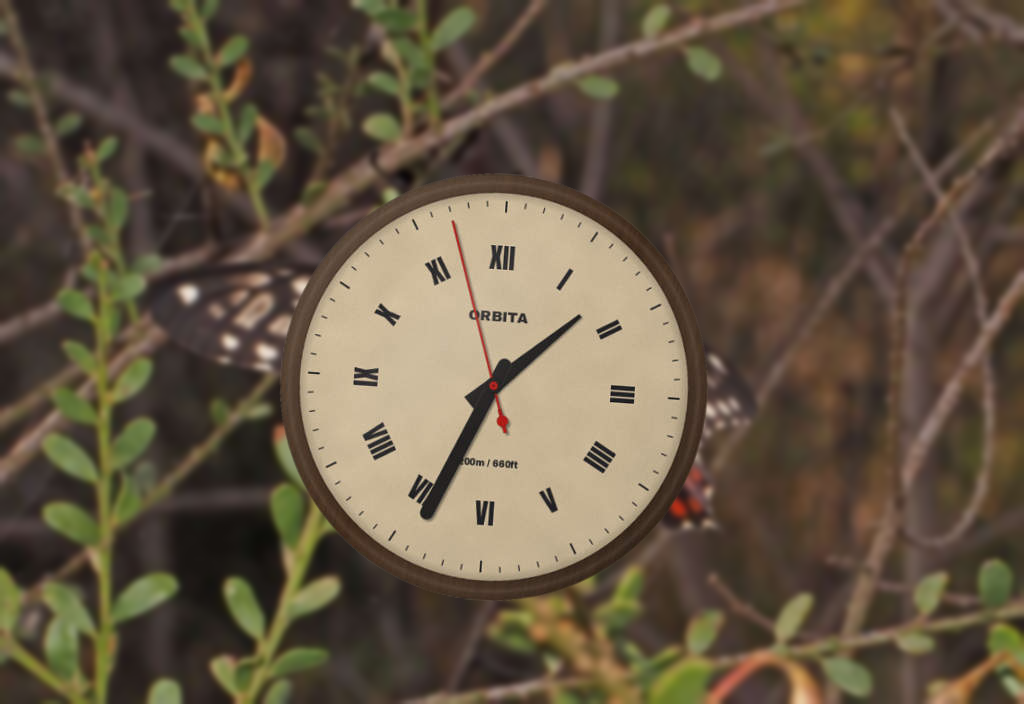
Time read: 1:33:57
